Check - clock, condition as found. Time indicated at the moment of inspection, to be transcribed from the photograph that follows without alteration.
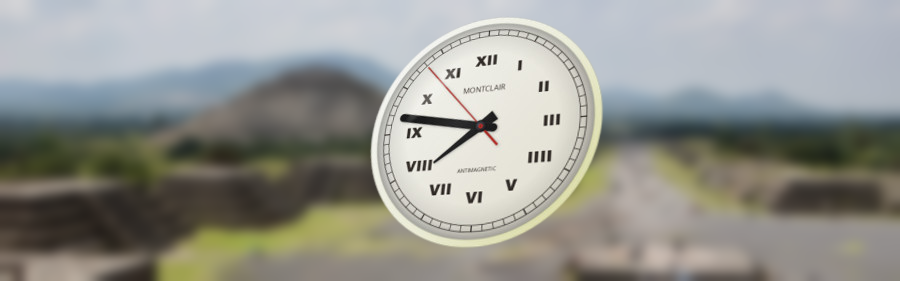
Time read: 7:46:53
